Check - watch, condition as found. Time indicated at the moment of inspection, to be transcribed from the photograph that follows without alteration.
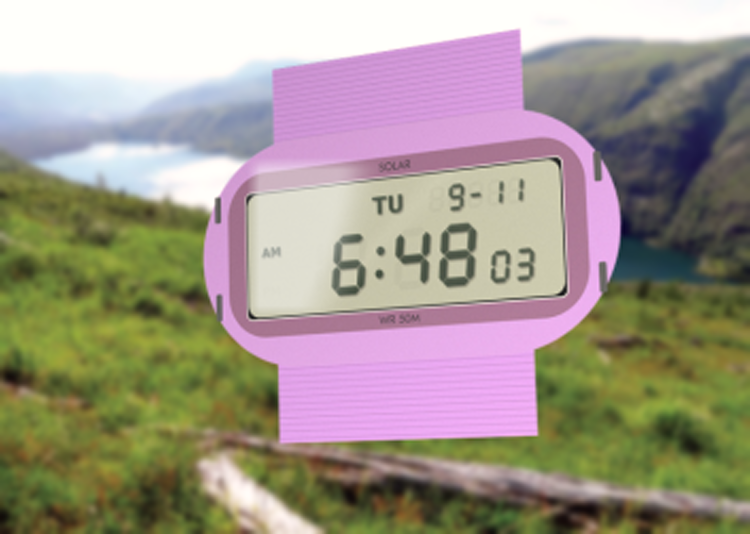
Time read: 6:48:03
